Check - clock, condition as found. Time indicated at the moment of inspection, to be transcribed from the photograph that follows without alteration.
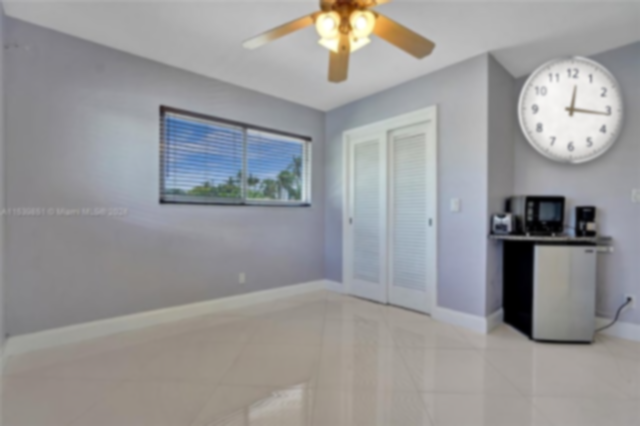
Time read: 12:16
